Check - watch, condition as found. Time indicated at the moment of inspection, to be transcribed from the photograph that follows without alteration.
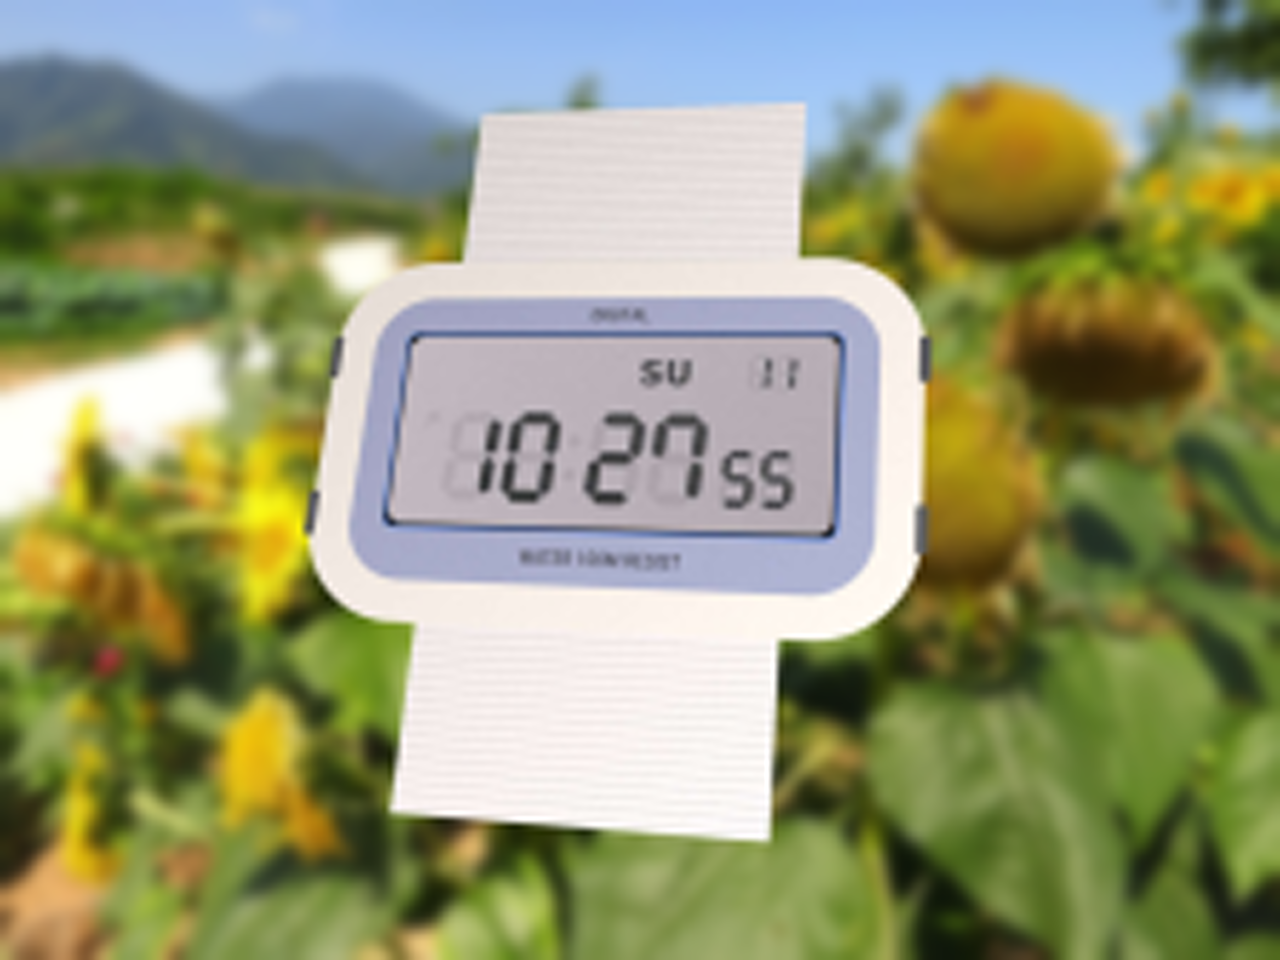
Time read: 10:27:55
